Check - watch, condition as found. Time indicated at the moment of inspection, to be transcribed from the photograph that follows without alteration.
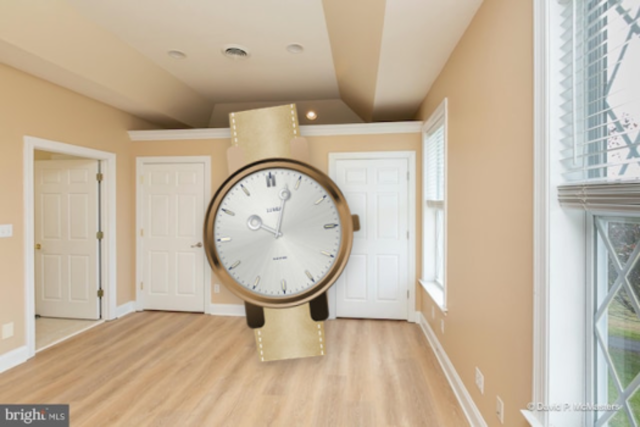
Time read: 10:03
